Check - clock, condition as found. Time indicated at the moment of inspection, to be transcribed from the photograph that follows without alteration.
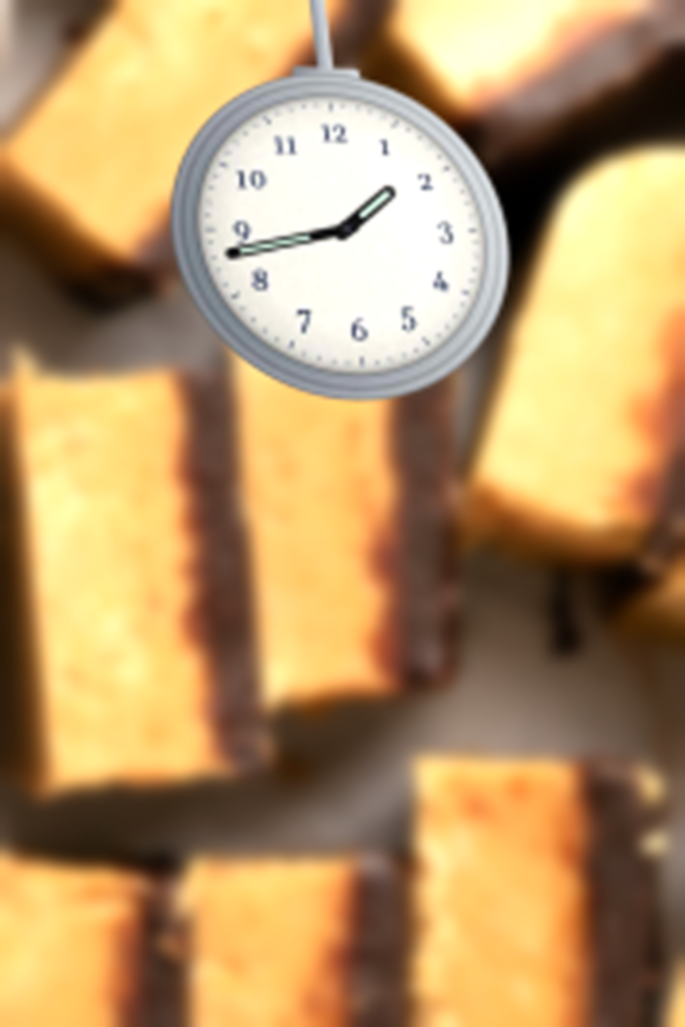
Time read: 1:43
